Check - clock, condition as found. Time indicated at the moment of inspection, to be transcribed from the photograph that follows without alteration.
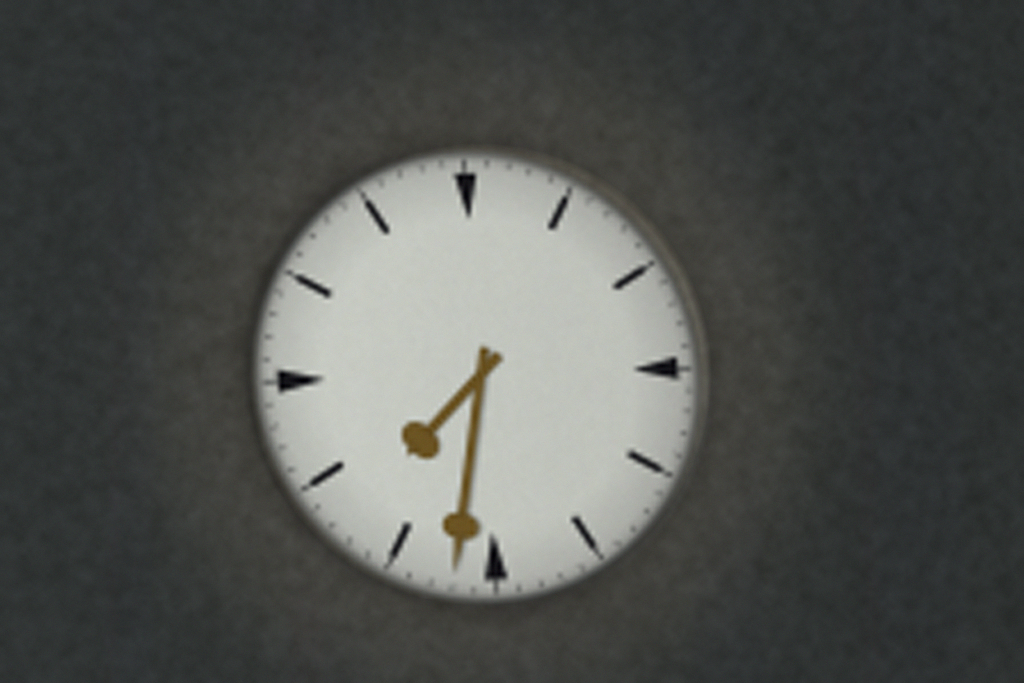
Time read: 7:32
